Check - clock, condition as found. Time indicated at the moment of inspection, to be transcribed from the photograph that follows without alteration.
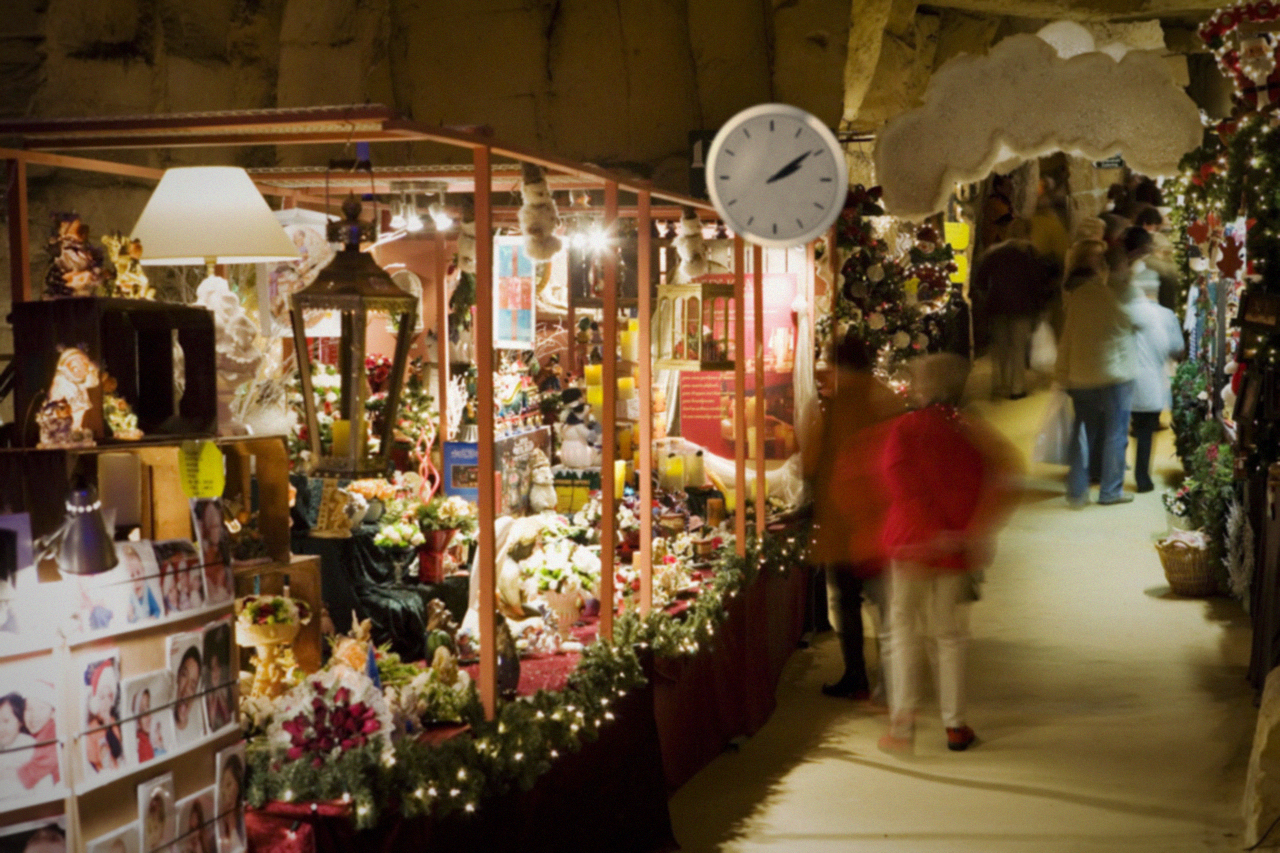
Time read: 2:09
